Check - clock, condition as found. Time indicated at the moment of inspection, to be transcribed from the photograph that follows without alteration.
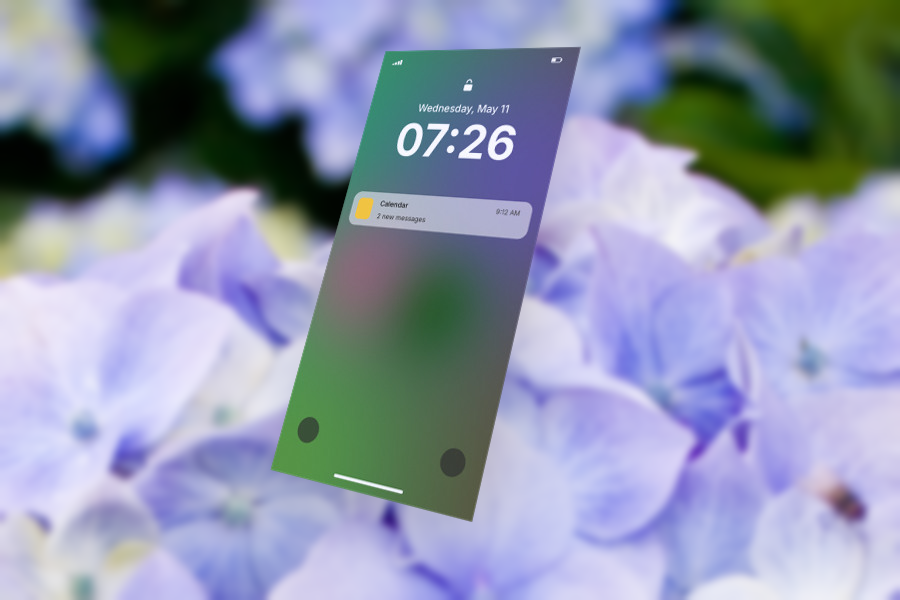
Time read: 7:26
